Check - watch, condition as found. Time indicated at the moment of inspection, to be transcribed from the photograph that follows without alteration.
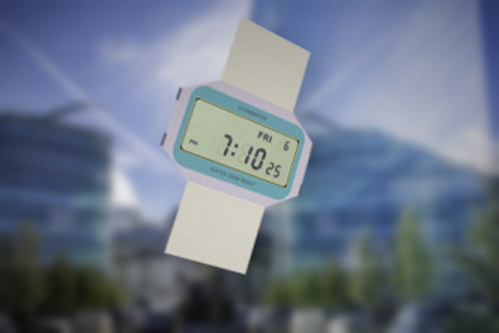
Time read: 7:10:25
